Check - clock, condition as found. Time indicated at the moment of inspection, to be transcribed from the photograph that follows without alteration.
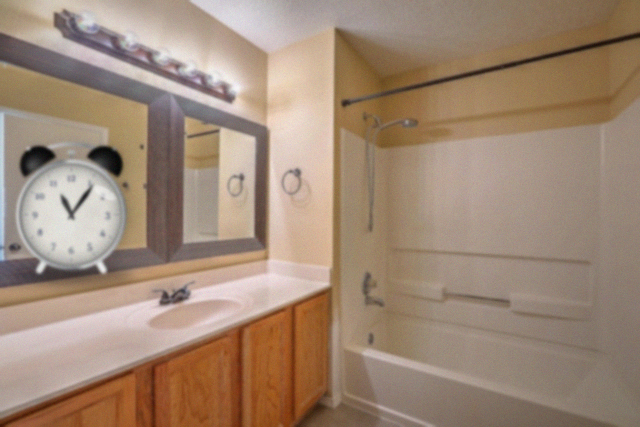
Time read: 11:06
